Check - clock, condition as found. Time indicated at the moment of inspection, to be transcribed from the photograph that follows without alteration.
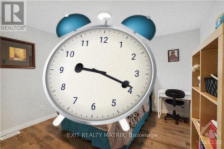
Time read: 9:19
